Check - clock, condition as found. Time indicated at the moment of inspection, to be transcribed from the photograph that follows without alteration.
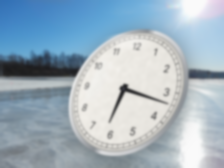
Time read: 6:17
